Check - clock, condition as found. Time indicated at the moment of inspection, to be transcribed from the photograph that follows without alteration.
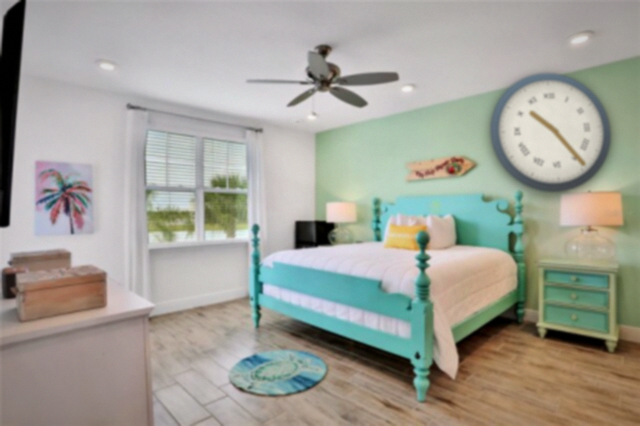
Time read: 10:24
